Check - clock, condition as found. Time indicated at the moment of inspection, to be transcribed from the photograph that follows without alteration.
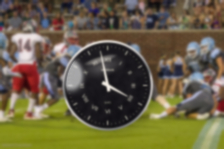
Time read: 3:58
